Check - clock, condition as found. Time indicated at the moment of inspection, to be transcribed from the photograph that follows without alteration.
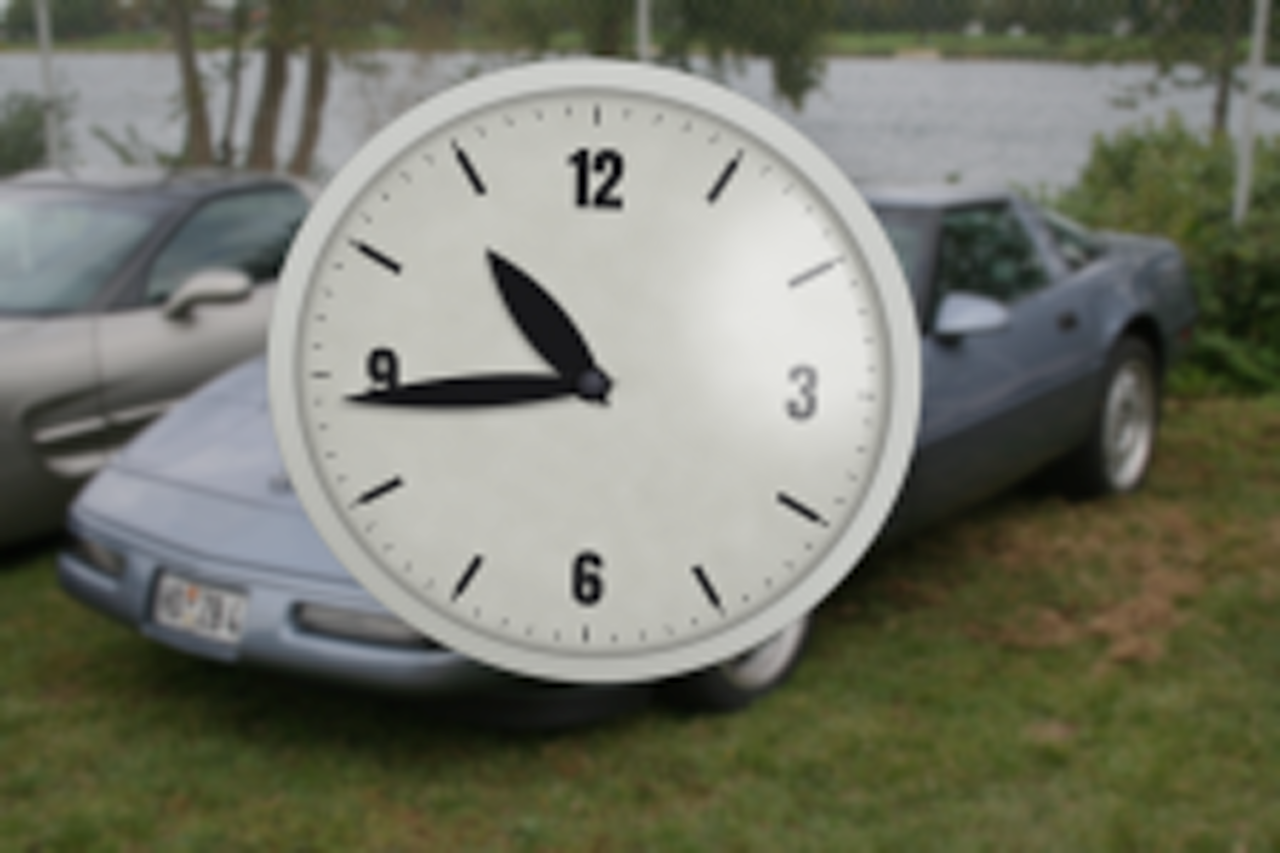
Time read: 10:44
